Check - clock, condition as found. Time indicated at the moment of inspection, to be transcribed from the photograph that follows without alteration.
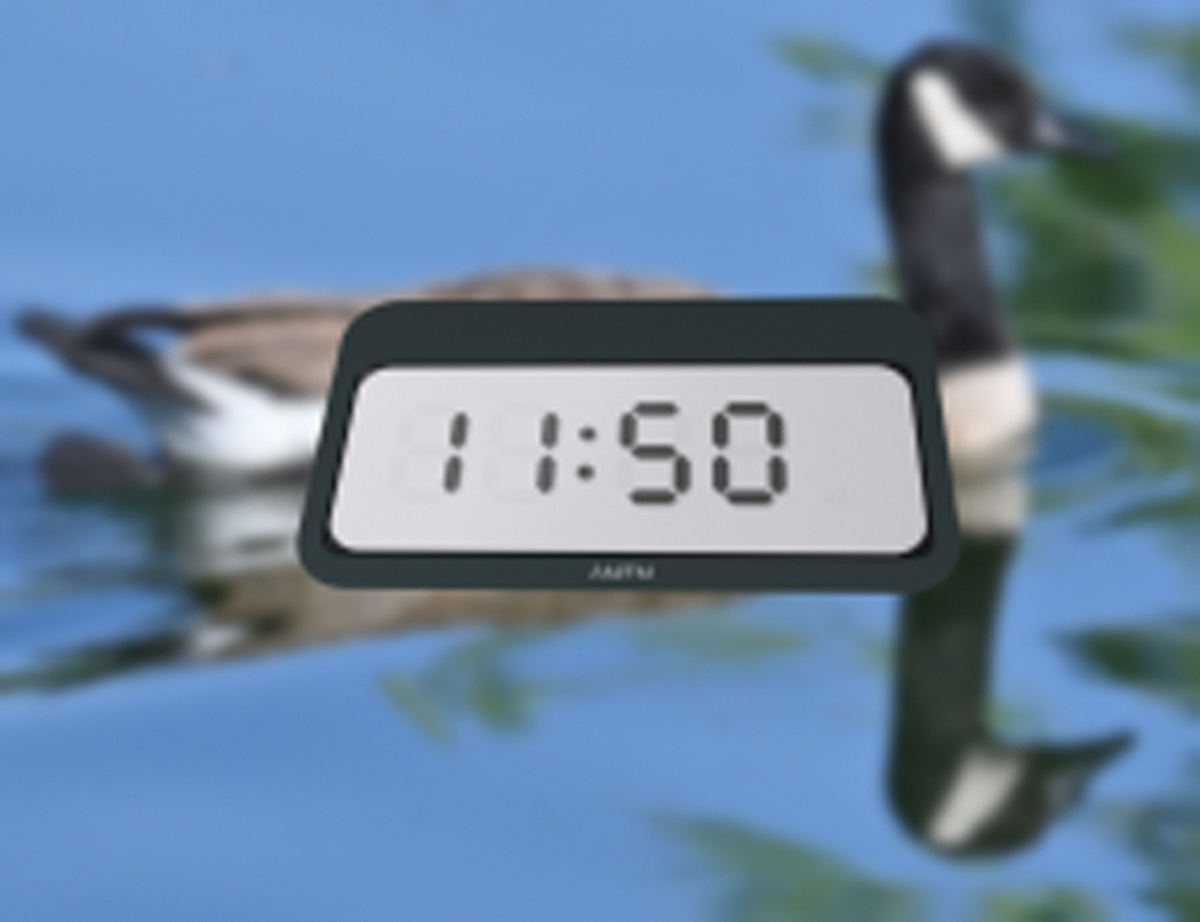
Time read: 11:50
